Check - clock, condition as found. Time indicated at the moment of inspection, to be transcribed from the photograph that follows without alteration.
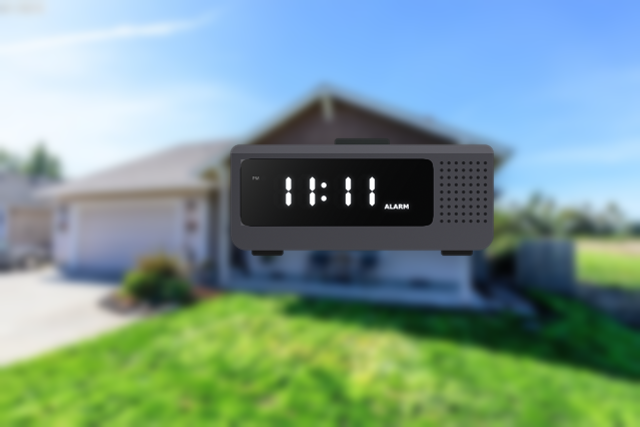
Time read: 11:11
